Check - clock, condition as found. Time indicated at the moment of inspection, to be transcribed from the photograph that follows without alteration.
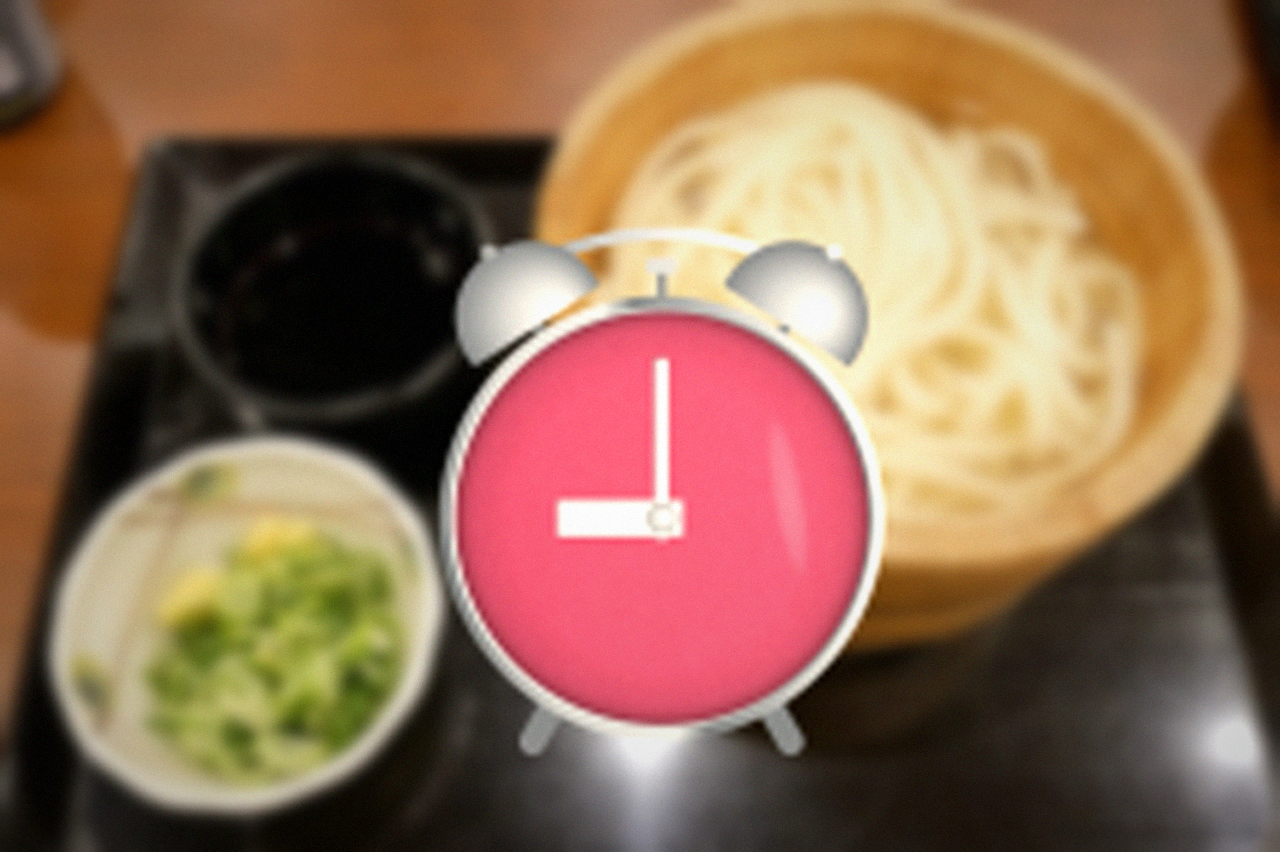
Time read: 9:00
